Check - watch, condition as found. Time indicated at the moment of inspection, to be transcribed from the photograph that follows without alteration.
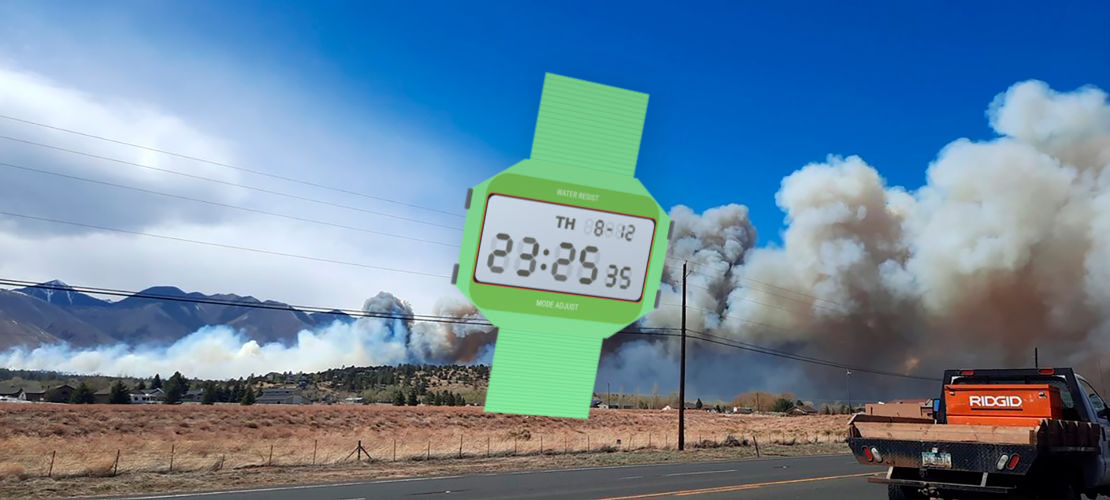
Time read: 23:25:35
